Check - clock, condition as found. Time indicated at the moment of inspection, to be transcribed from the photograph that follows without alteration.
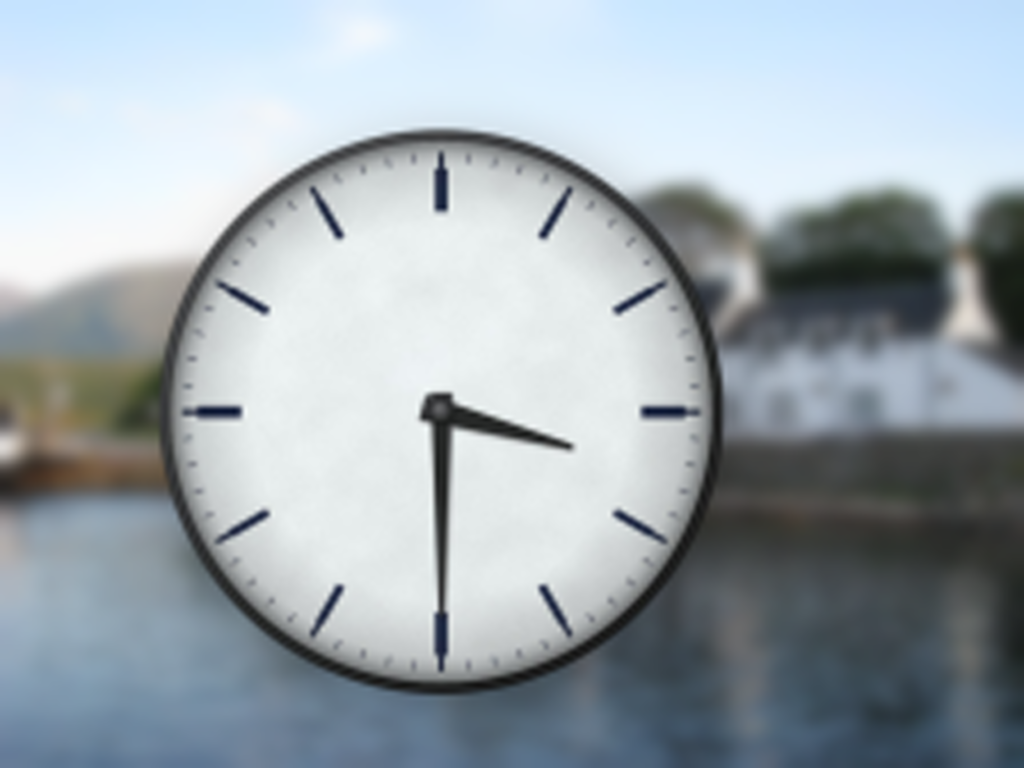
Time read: 3:30
